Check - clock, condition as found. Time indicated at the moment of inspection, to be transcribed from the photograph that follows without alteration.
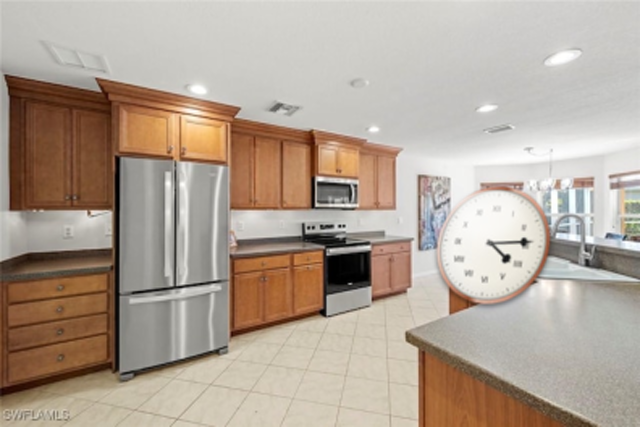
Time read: 4:14
